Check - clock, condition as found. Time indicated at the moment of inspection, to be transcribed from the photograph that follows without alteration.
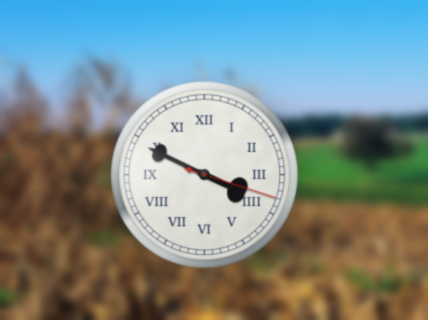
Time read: 3:49:18
